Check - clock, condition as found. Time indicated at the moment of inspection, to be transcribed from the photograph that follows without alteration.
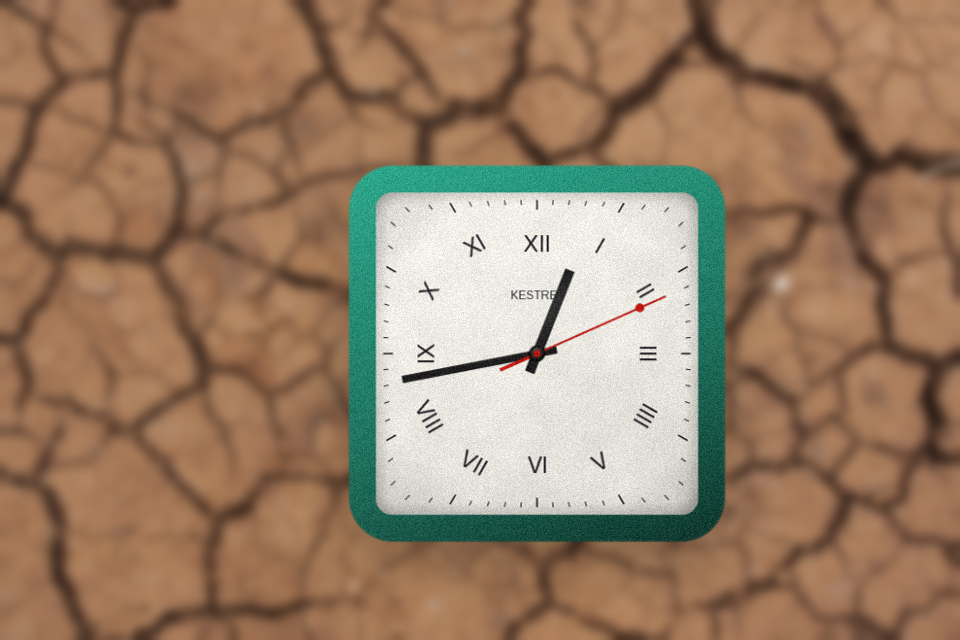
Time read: 12:43:11
